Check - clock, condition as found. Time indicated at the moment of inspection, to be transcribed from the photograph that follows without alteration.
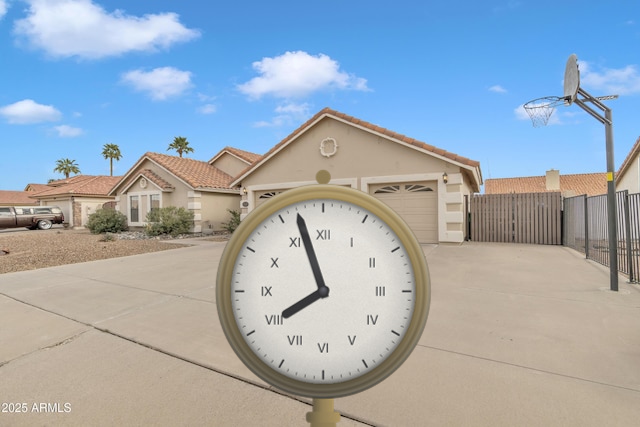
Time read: 7:57
